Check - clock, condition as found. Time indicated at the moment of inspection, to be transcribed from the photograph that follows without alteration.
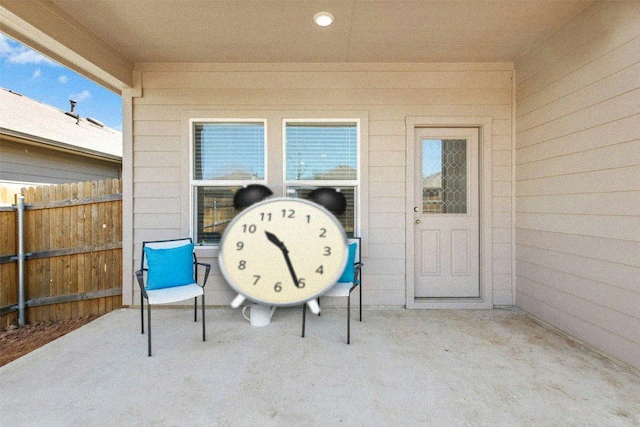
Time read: 10:26
